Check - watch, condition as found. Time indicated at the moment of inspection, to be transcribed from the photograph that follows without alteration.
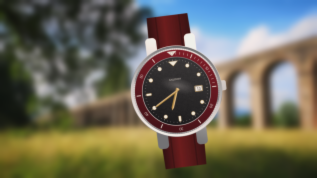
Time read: 6:40
